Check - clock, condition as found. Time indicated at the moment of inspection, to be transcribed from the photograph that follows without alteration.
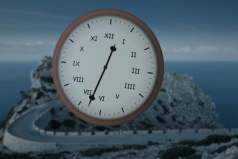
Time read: 12:33
